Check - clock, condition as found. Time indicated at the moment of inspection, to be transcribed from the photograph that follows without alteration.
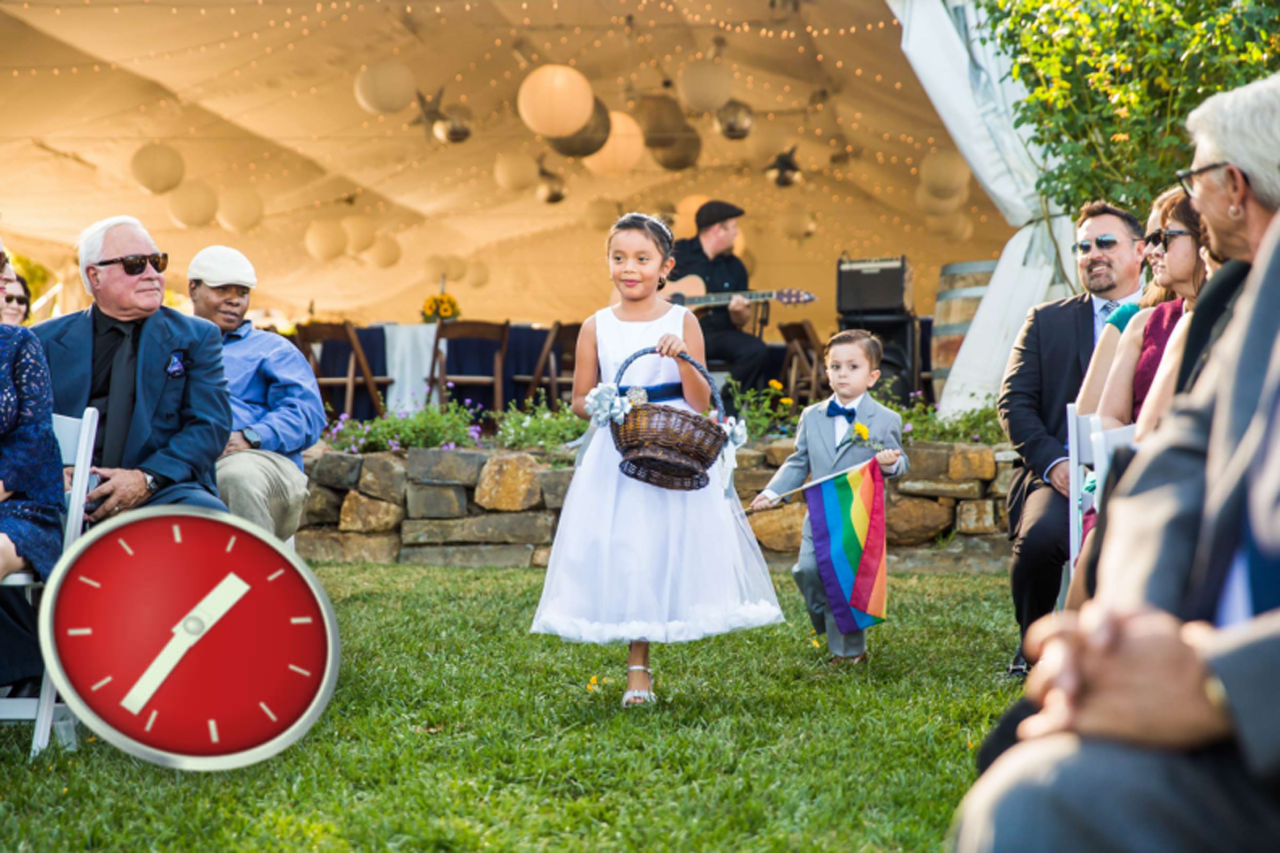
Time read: 1:37
